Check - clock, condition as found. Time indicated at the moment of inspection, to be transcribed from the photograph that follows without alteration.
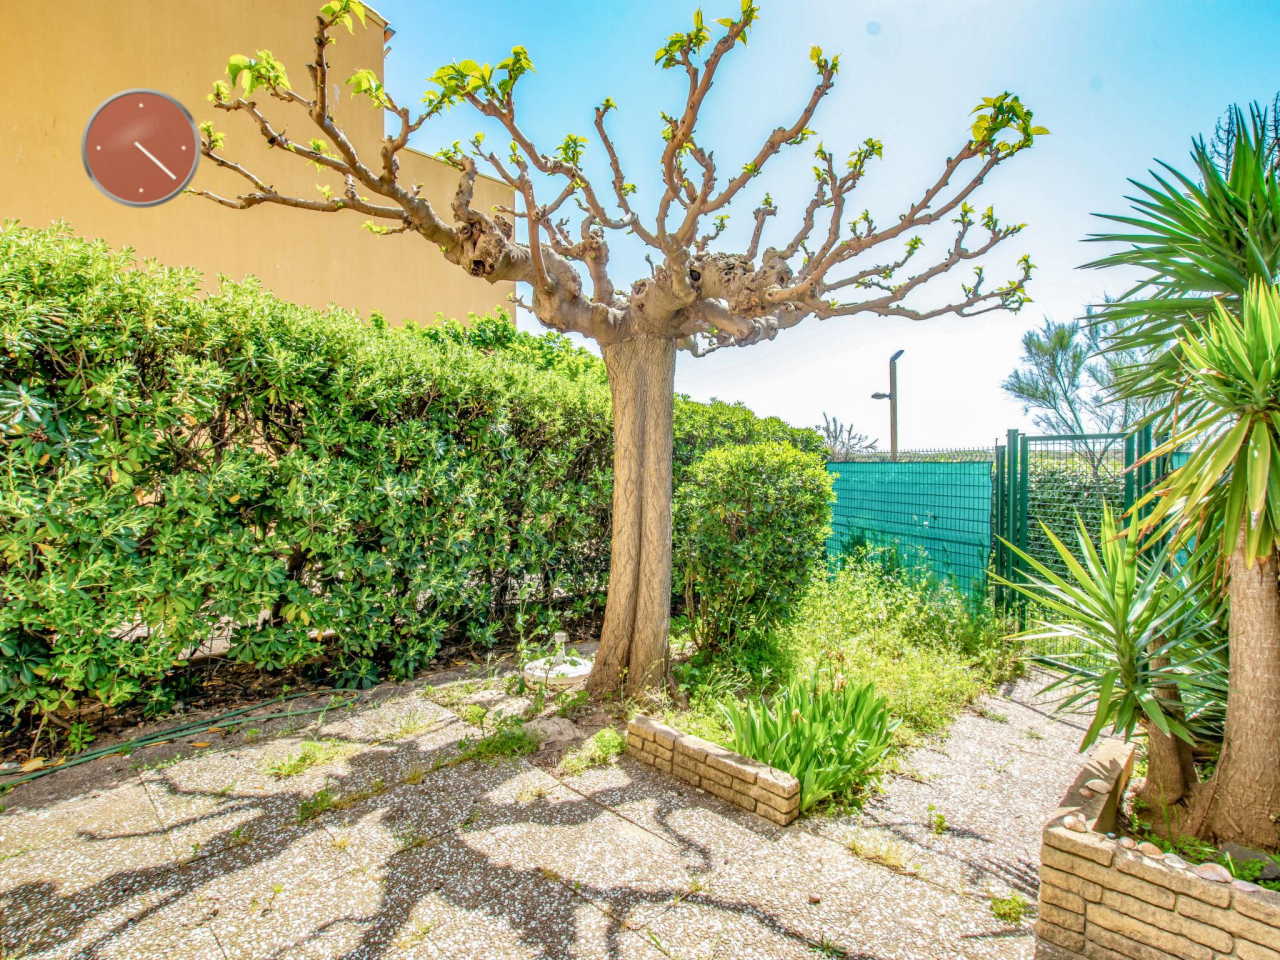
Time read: 4:22
